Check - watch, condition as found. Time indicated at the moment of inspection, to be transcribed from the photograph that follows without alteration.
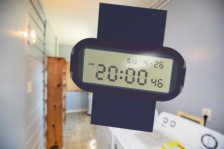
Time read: 20:00:46
